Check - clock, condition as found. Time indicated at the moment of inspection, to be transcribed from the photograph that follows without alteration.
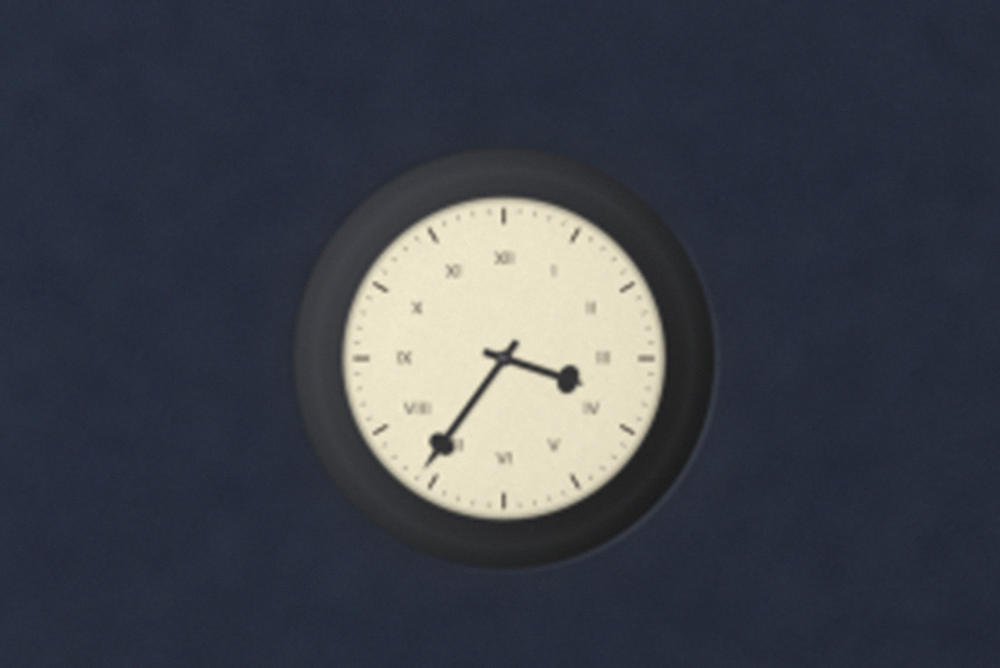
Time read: 3:36
